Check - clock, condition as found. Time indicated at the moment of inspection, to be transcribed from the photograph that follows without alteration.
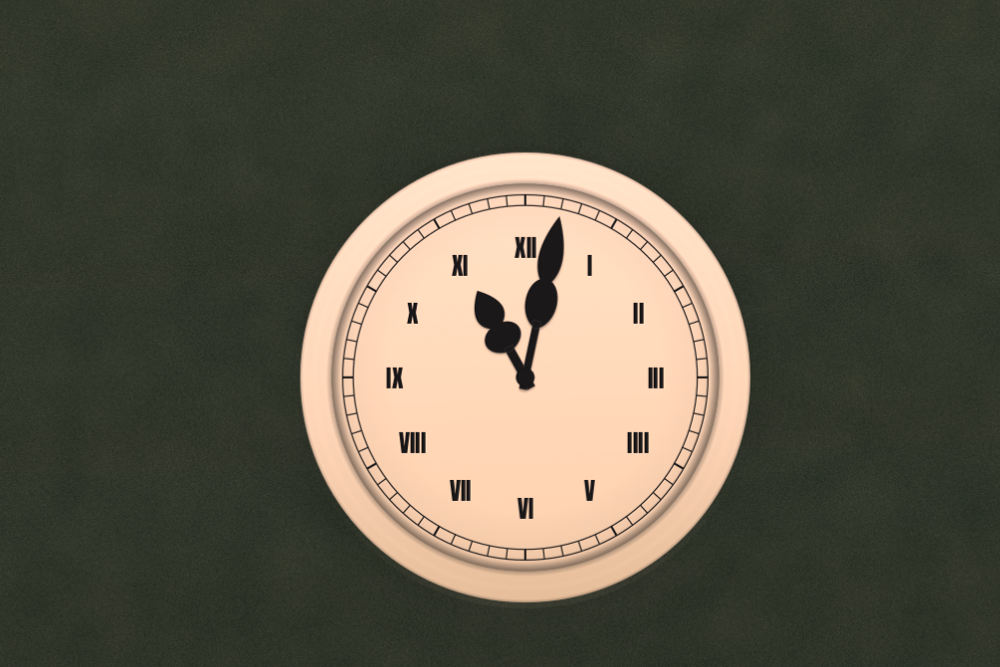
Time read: 11:02
